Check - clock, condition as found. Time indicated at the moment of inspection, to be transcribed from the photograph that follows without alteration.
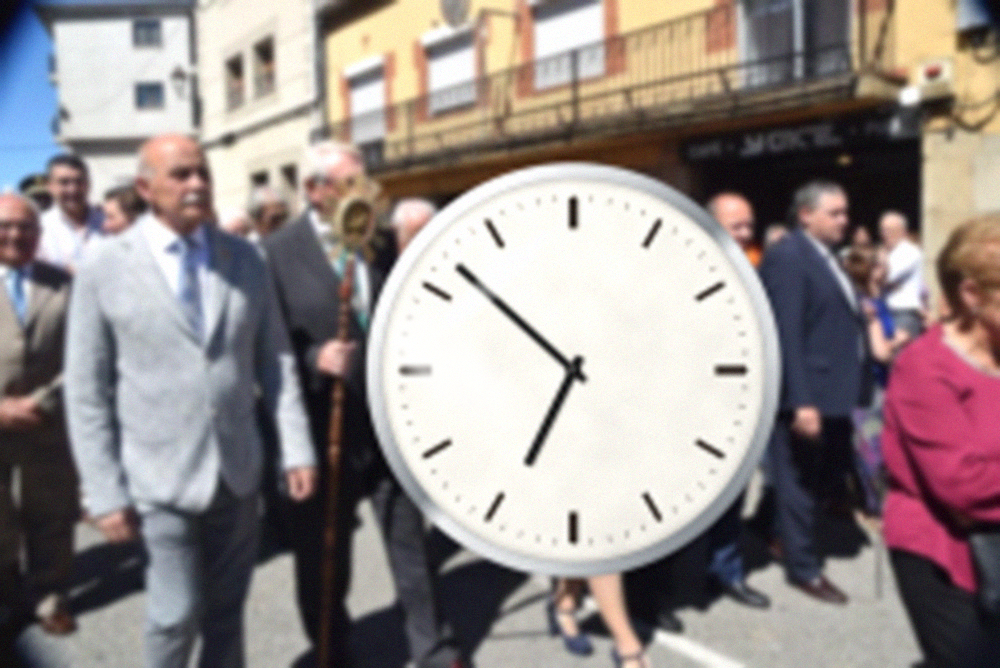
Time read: 6:52
